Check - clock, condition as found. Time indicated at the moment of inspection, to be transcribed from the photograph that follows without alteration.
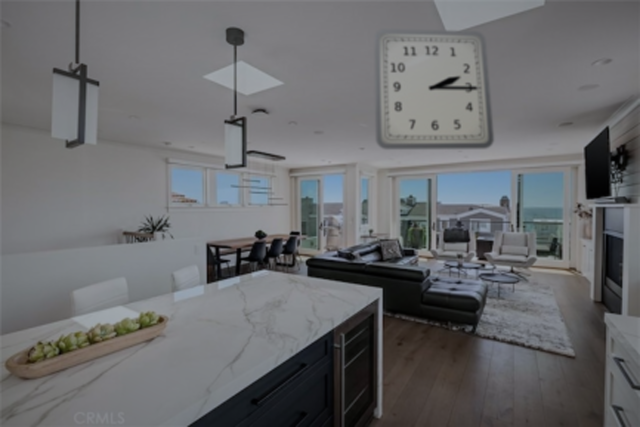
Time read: 2:15
